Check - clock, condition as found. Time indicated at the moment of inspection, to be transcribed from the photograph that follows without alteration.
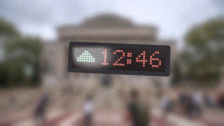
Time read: 12:46
